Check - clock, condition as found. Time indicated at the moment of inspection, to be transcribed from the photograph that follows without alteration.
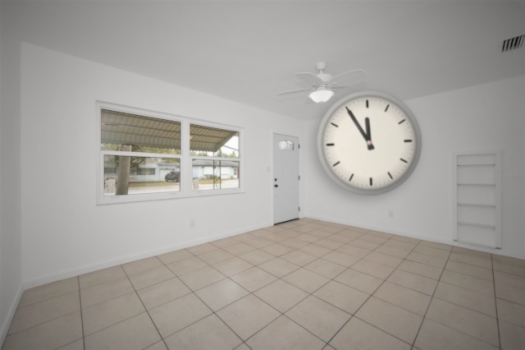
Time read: 11:55
